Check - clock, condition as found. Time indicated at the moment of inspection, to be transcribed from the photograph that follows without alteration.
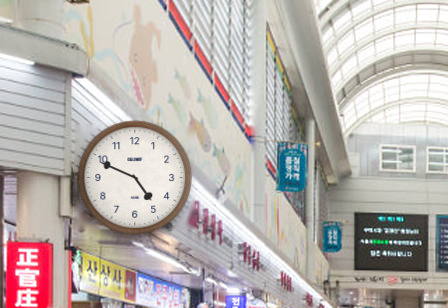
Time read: 4:49
